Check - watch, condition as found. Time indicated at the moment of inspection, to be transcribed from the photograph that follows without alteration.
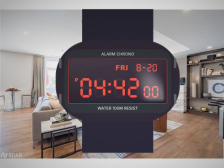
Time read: 4:42:00
